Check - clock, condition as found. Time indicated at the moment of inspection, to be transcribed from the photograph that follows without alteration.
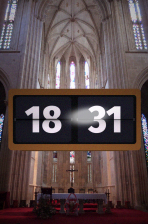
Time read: 18:31
